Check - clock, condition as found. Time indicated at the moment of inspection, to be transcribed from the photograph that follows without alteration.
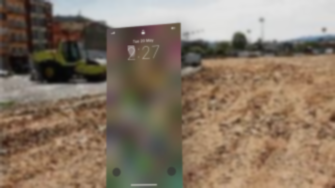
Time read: 2:27
